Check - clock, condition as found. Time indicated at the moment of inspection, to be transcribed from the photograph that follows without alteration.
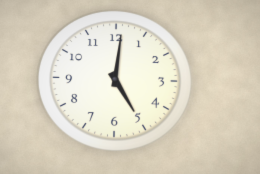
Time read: 5:01
